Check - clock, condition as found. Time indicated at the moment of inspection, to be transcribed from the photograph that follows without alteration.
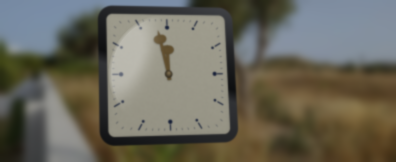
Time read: 11:58
